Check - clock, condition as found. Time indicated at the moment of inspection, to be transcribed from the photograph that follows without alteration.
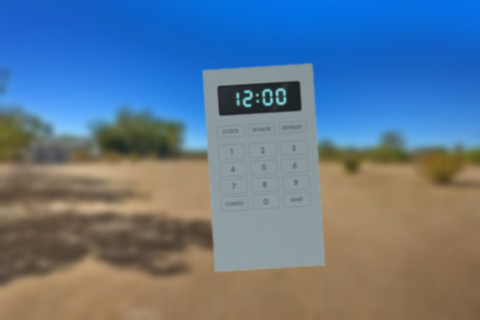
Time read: 12:00
